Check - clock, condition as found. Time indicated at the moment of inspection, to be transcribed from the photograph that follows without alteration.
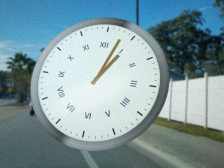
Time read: 1:03
